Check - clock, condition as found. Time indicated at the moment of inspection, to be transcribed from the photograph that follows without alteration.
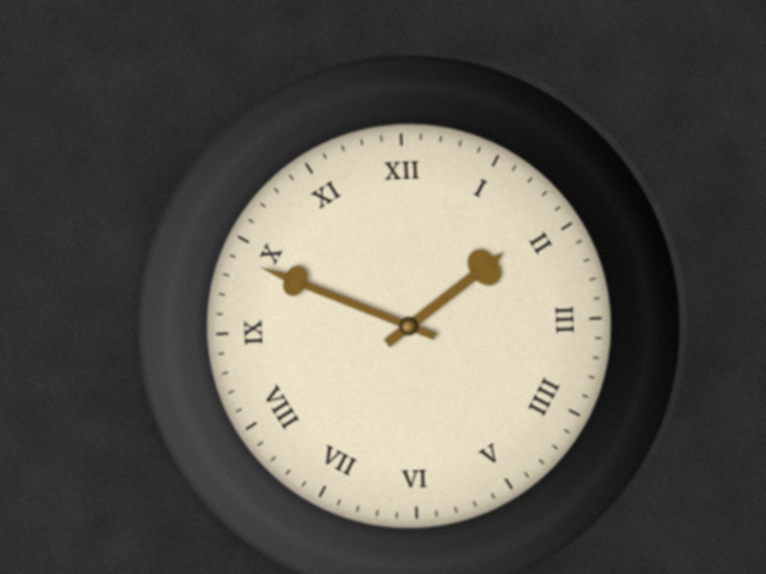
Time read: 1:49
